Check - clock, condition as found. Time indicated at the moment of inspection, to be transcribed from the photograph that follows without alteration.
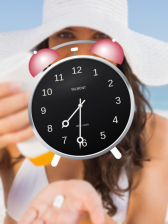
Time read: 7:31
